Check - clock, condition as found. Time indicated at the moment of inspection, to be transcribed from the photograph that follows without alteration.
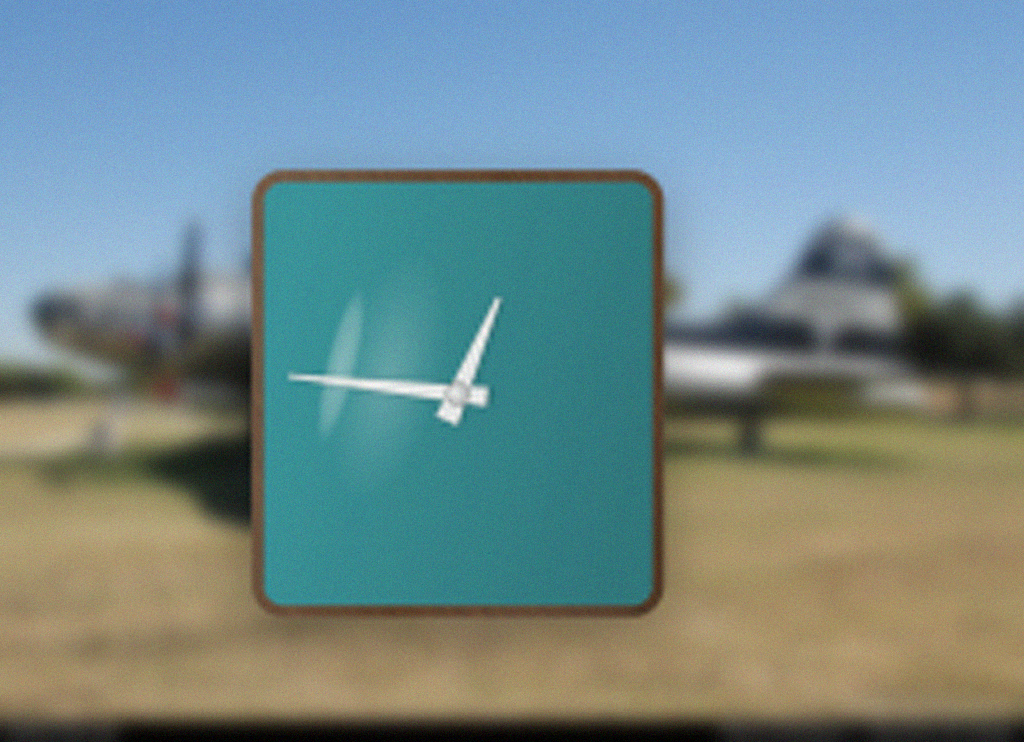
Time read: 12:46
